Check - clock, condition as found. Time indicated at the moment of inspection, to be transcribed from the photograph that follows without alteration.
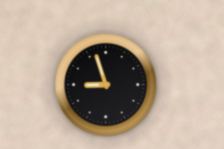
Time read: 8:57
